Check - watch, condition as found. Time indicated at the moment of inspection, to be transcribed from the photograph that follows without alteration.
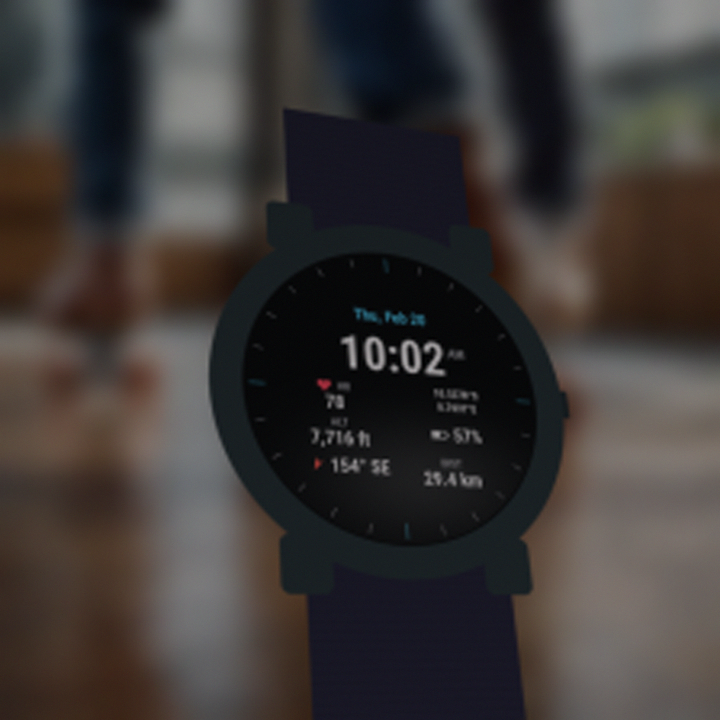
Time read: 10:02
